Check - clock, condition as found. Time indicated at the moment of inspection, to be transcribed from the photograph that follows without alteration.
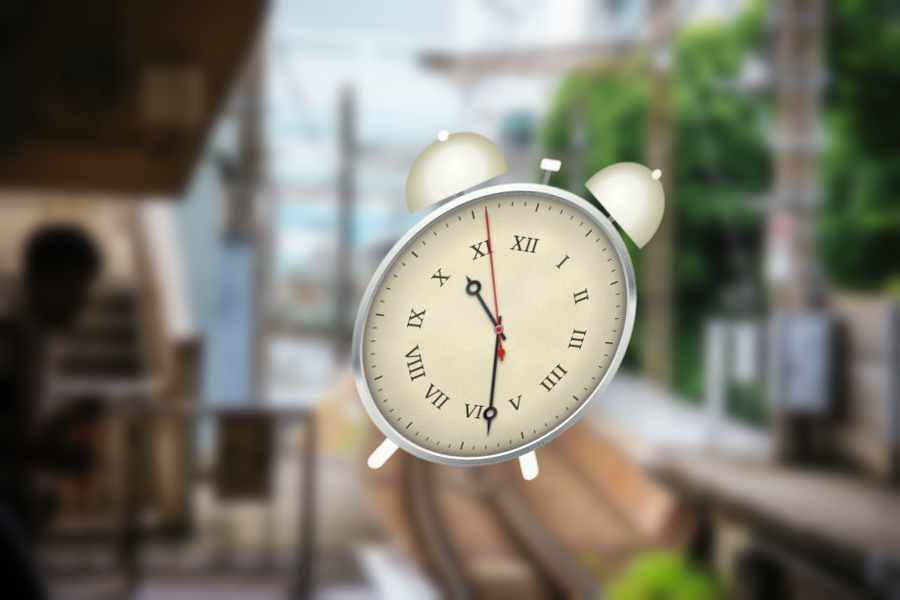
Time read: 10:27:56
